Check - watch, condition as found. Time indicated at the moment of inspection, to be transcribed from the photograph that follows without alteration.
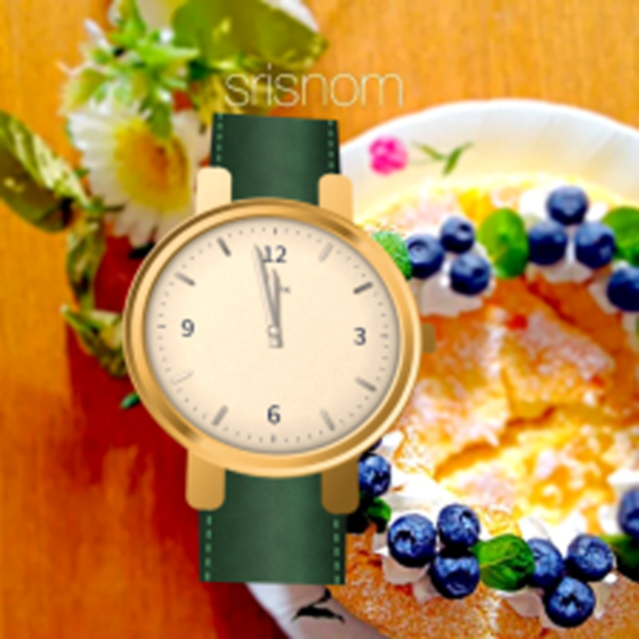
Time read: 11:58
